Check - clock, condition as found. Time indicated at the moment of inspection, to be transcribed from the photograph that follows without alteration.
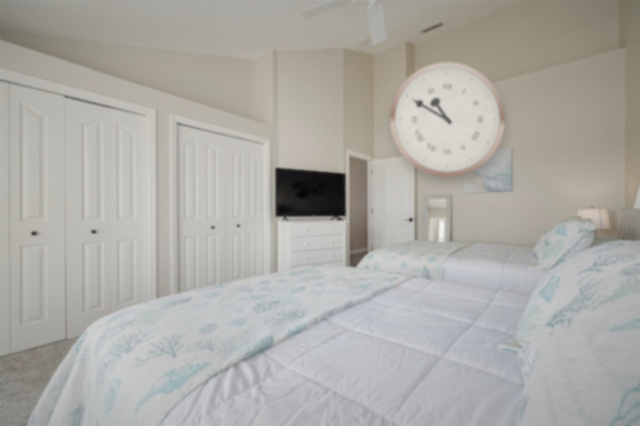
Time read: 10:50
